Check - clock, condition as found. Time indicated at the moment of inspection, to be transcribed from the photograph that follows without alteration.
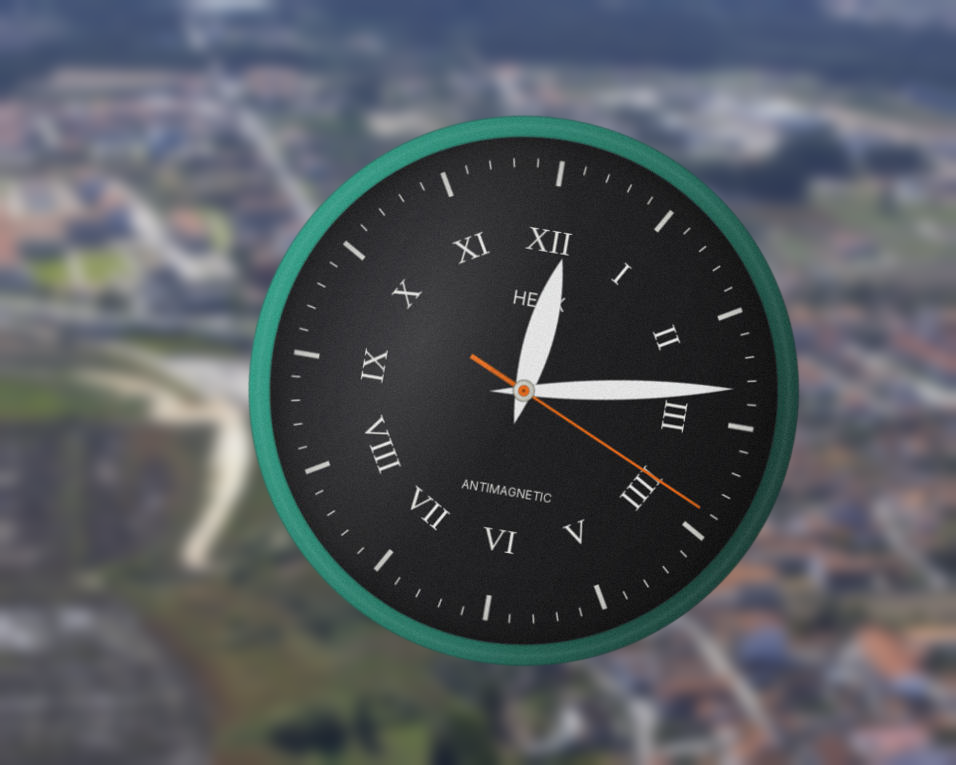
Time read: 12:13:19
